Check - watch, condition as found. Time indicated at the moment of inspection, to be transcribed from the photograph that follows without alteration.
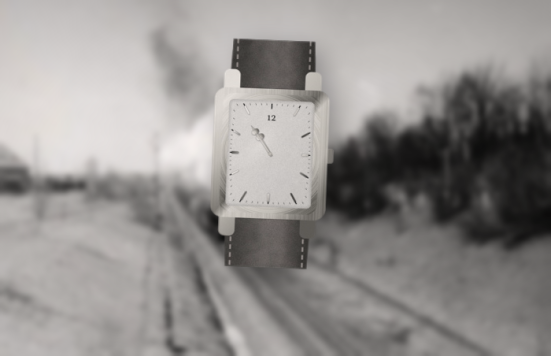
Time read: 10:54
